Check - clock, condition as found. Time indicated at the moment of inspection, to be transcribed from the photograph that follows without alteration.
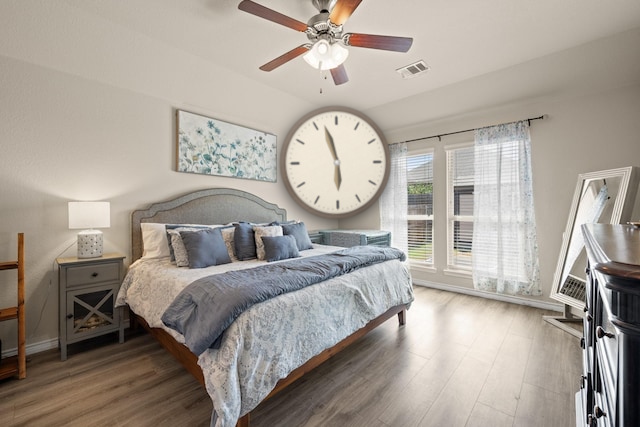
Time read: 5:57
